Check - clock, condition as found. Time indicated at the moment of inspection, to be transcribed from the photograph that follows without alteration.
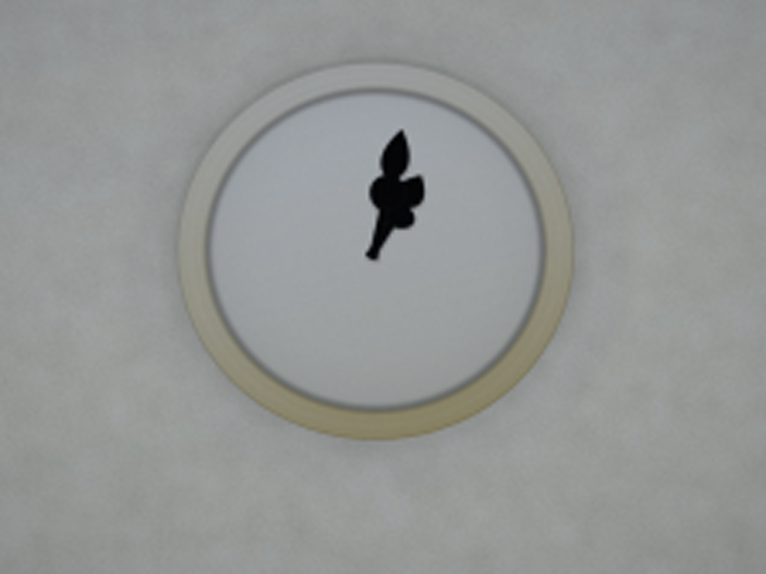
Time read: 1:02
